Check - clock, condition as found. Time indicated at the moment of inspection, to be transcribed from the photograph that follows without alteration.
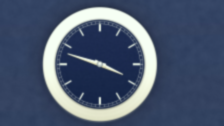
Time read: 3:48
